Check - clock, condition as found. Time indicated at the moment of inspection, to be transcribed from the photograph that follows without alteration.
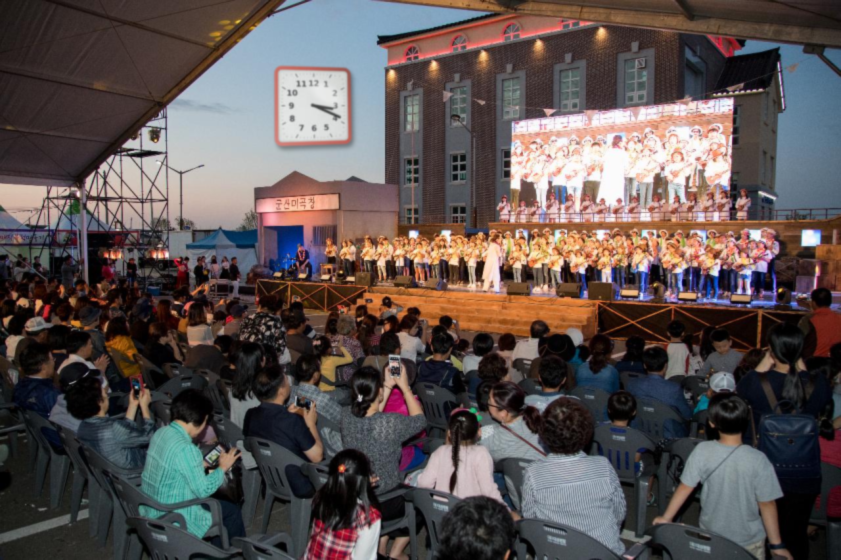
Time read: 3:19
